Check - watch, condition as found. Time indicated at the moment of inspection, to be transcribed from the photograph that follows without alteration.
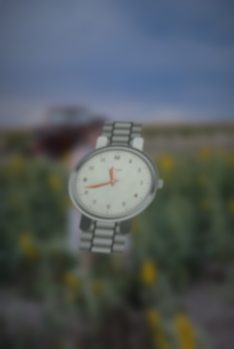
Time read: 11:42
